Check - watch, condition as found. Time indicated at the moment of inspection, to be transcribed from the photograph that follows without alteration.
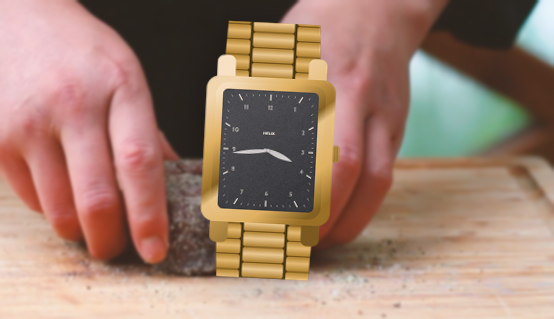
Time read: 3:44
